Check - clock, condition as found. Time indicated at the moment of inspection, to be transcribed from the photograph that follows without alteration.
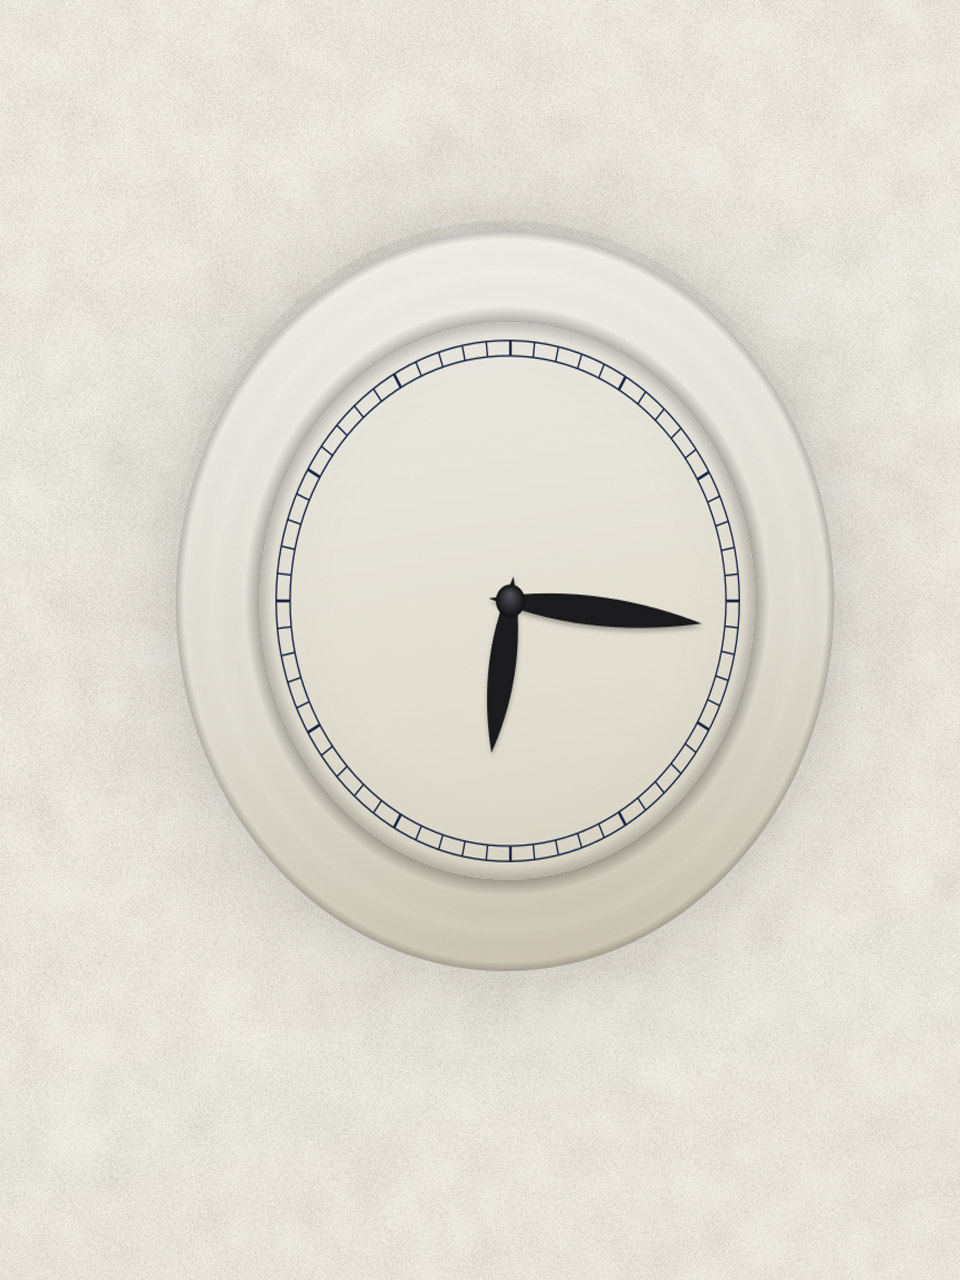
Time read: 6:16
